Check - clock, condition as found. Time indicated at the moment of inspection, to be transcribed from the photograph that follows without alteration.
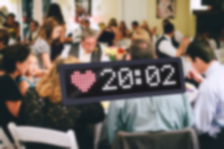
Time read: 20:02
